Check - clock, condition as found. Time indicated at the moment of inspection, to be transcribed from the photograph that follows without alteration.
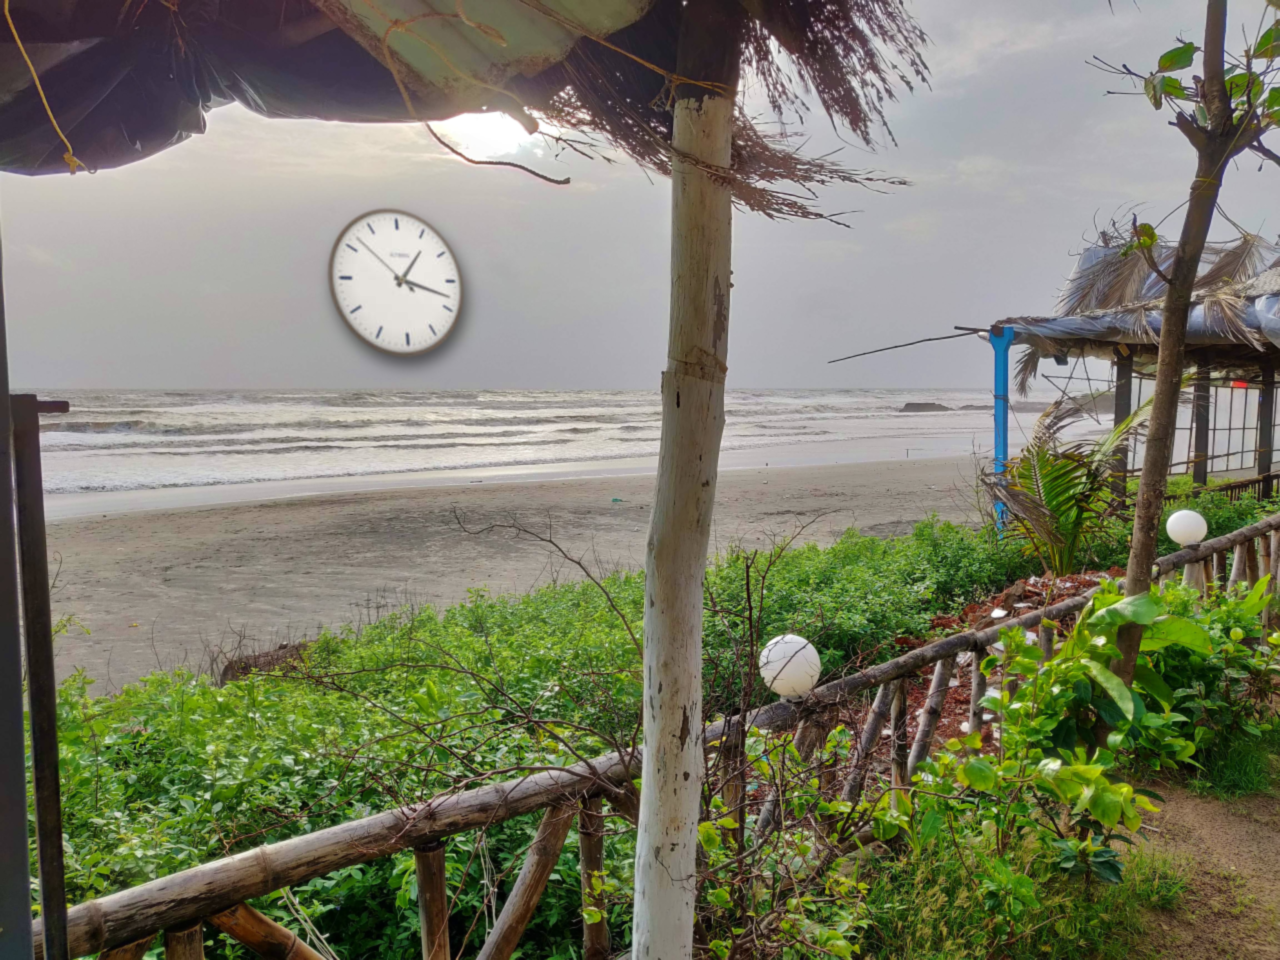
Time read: 1:17:52
